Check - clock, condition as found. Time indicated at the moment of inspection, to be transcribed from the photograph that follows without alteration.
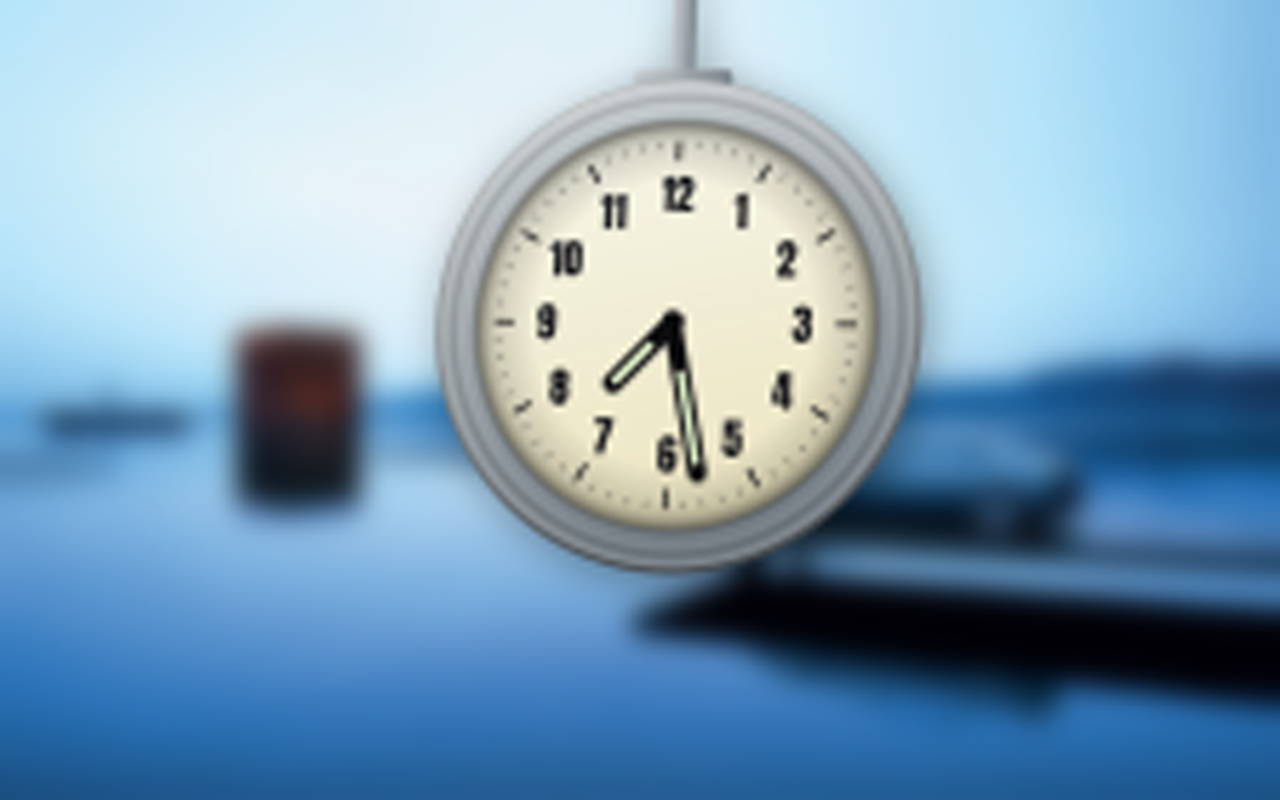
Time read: 7:28
